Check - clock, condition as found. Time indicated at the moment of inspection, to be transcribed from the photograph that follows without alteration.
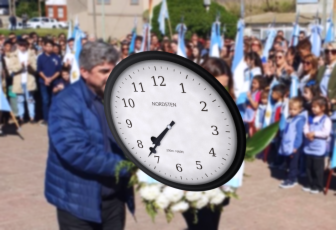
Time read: 7:37
